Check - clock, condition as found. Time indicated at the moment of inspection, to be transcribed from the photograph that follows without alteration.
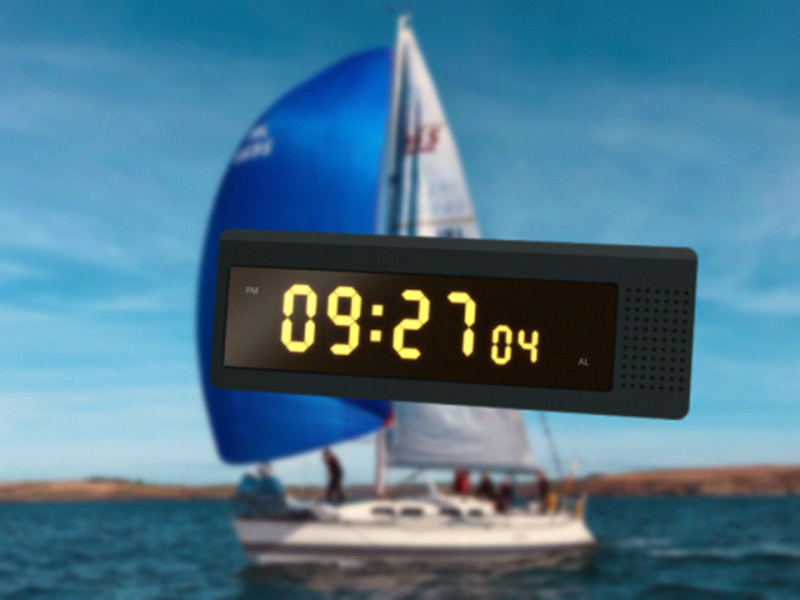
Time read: 9:27:04
